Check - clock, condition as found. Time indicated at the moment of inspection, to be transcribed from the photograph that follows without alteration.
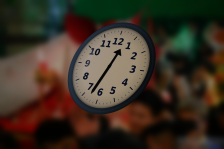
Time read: 12:33
